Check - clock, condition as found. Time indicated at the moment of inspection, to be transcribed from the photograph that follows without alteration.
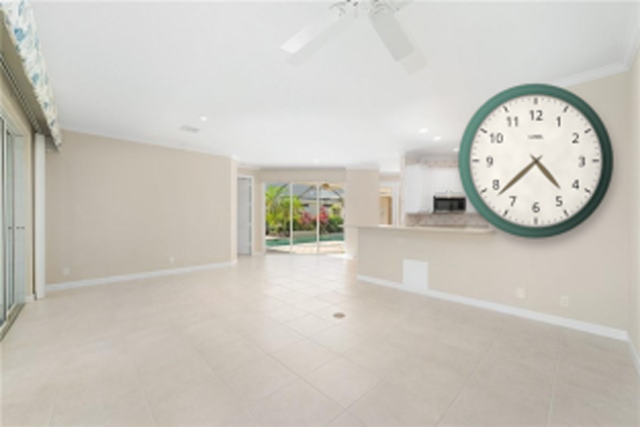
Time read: 4:38
